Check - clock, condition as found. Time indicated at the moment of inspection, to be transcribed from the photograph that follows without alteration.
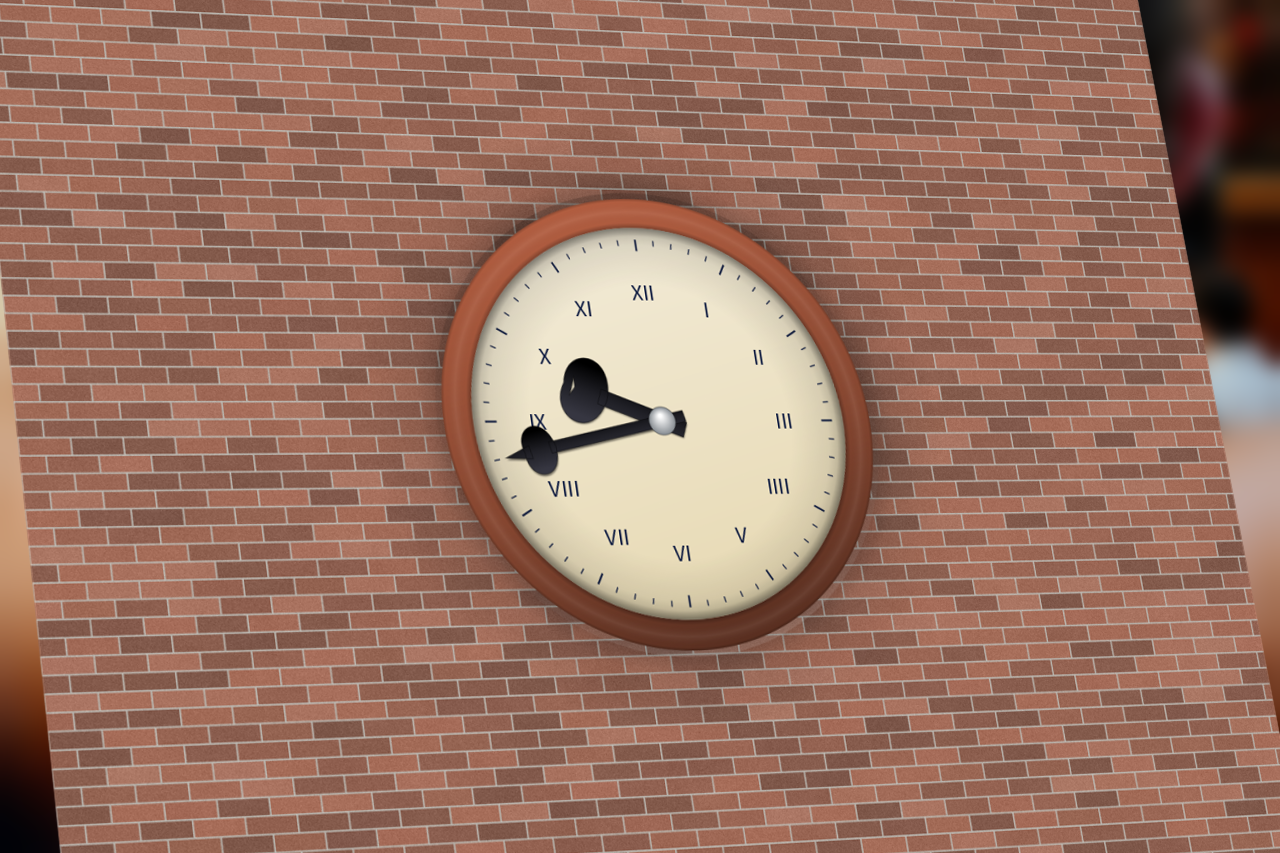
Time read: 9:43
